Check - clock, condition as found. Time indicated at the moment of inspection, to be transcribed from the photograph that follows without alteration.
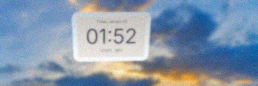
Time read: 1:52
